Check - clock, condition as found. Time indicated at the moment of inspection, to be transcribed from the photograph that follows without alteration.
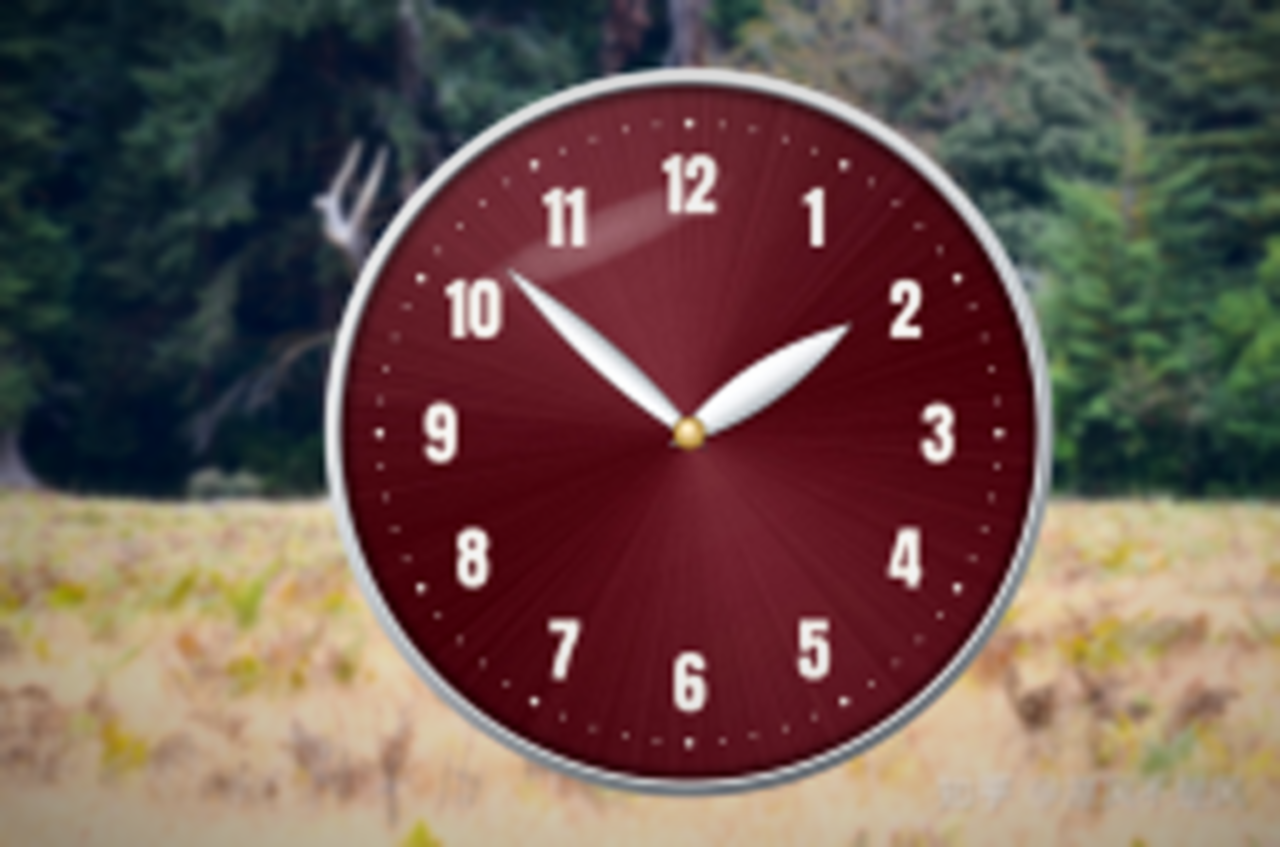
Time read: 1:52
